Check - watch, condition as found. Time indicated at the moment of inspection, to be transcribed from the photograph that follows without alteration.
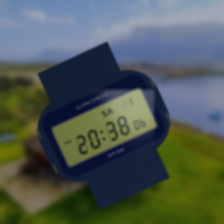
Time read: 20:38
